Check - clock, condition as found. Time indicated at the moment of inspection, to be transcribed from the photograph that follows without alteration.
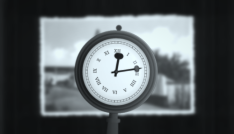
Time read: 12:13
